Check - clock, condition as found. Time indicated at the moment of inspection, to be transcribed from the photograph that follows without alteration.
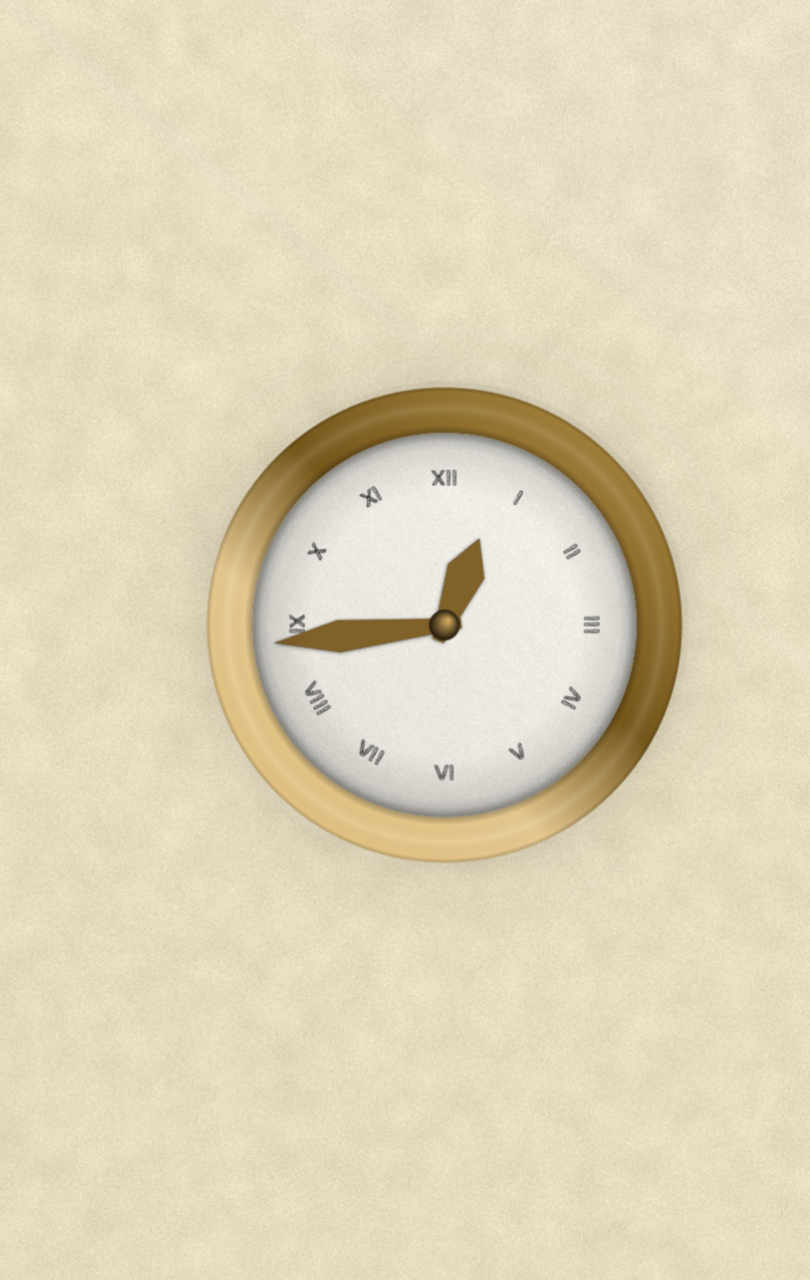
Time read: 12:44
